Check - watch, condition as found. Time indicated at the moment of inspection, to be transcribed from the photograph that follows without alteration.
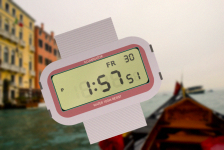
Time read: 1:57:51
